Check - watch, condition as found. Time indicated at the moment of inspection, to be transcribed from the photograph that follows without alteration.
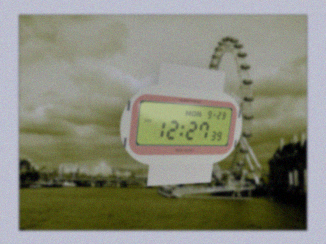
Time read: 12:27
